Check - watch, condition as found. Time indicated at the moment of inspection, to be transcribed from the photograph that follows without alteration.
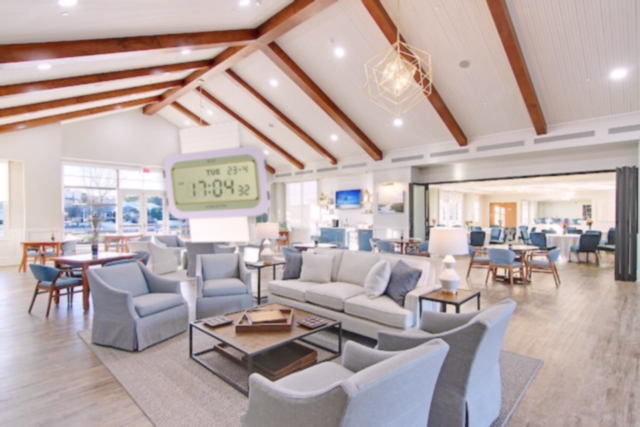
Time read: 17:04
